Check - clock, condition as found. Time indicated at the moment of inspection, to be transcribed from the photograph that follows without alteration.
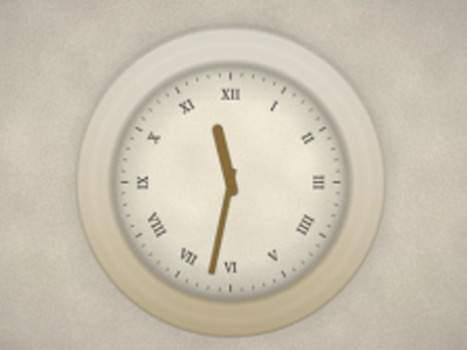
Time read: 11:32
